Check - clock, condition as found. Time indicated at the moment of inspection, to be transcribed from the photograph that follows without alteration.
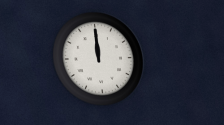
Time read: 12:00
